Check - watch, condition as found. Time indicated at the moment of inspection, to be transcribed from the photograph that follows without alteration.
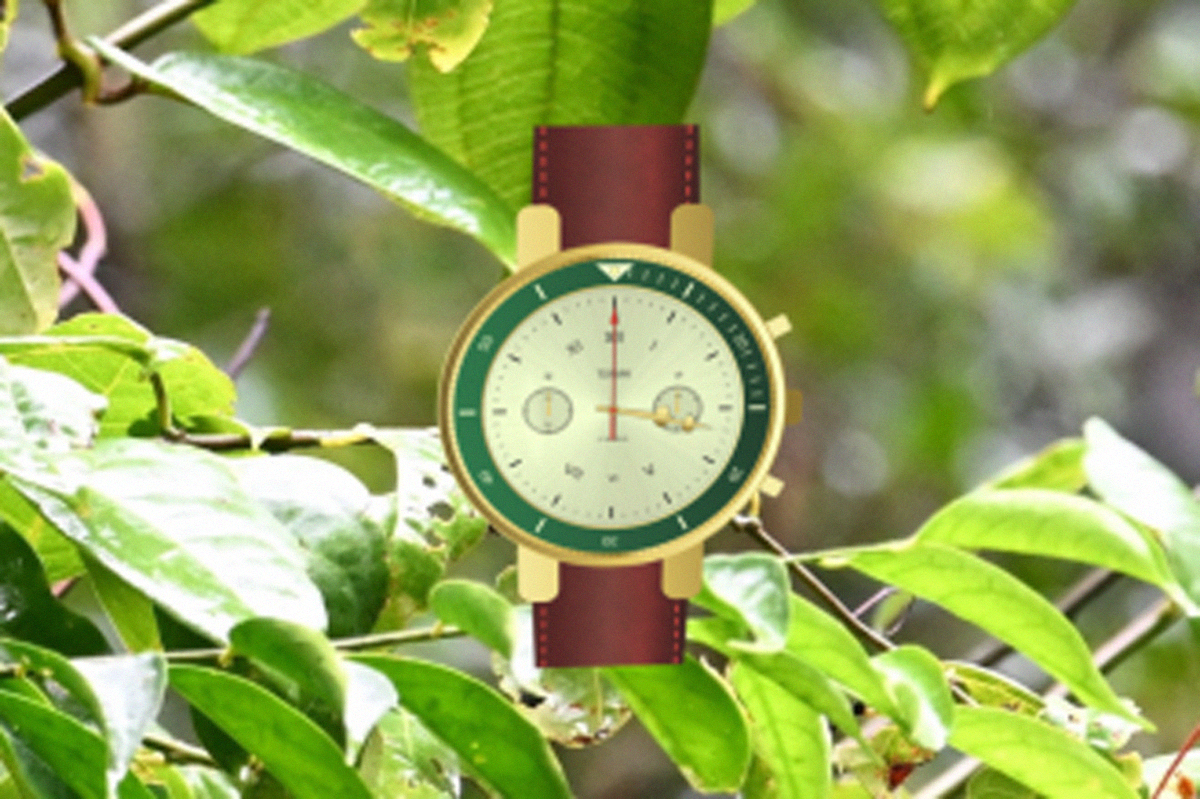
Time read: 3:17
